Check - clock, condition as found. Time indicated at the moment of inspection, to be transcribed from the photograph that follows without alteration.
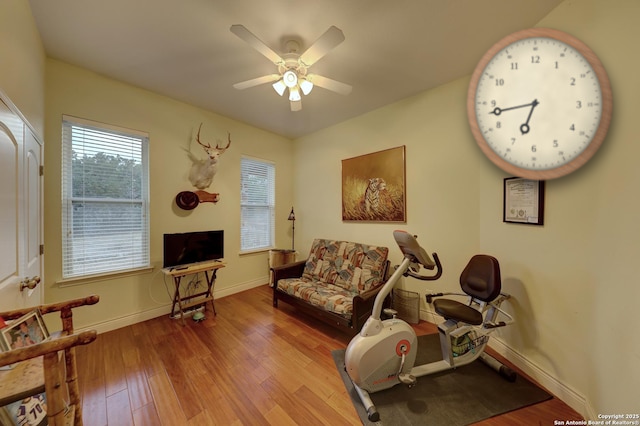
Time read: 6:43
